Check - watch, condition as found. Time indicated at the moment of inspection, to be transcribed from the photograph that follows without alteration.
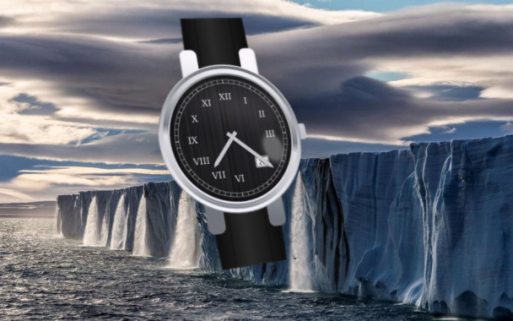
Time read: 7:22
